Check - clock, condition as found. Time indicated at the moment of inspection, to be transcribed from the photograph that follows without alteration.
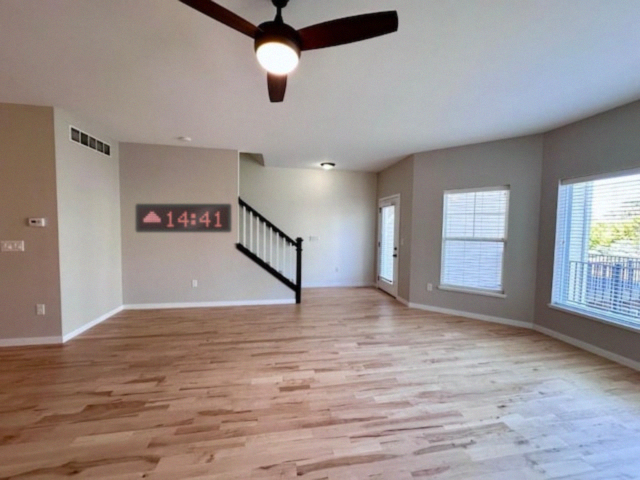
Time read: 14:41
